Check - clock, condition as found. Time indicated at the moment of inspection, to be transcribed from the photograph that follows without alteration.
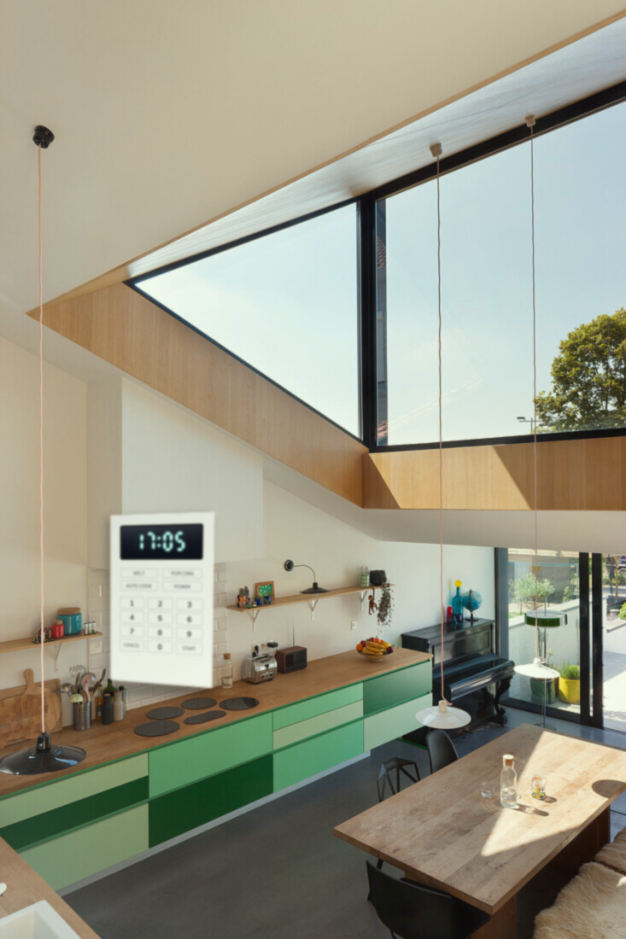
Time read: 17:05
